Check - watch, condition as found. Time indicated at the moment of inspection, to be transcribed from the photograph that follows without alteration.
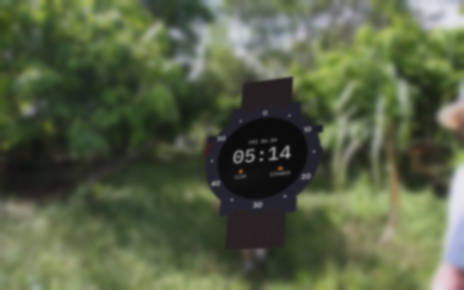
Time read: 5:14
